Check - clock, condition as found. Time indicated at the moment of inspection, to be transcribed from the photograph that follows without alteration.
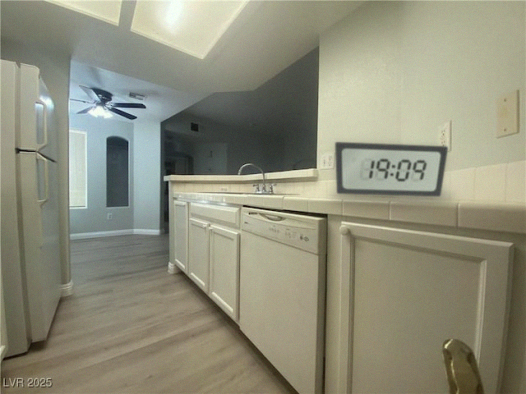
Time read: 19:09
